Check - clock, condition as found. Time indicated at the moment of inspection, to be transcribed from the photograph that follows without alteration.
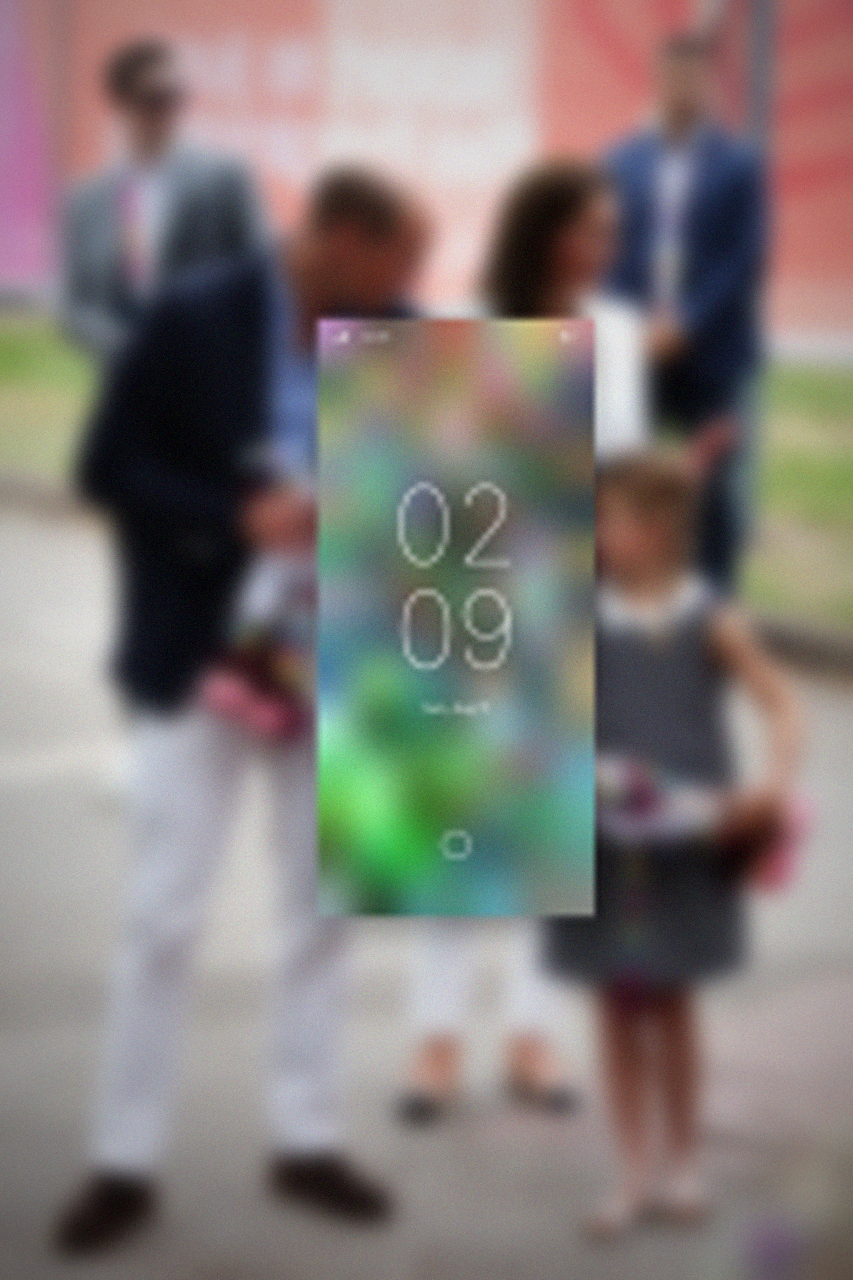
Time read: 2:09
